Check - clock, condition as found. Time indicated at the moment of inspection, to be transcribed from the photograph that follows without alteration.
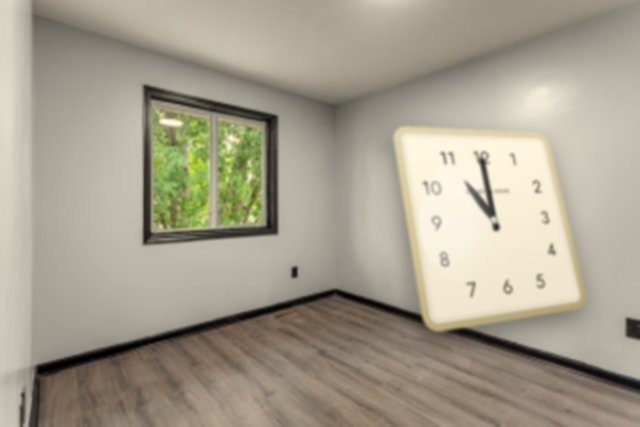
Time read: 11:00
